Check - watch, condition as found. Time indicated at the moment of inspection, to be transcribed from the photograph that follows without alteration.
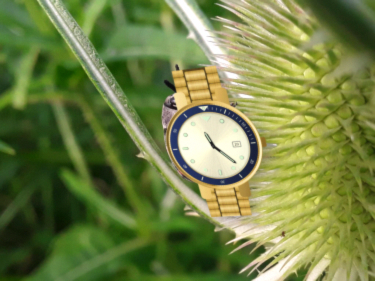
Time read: 11:23
